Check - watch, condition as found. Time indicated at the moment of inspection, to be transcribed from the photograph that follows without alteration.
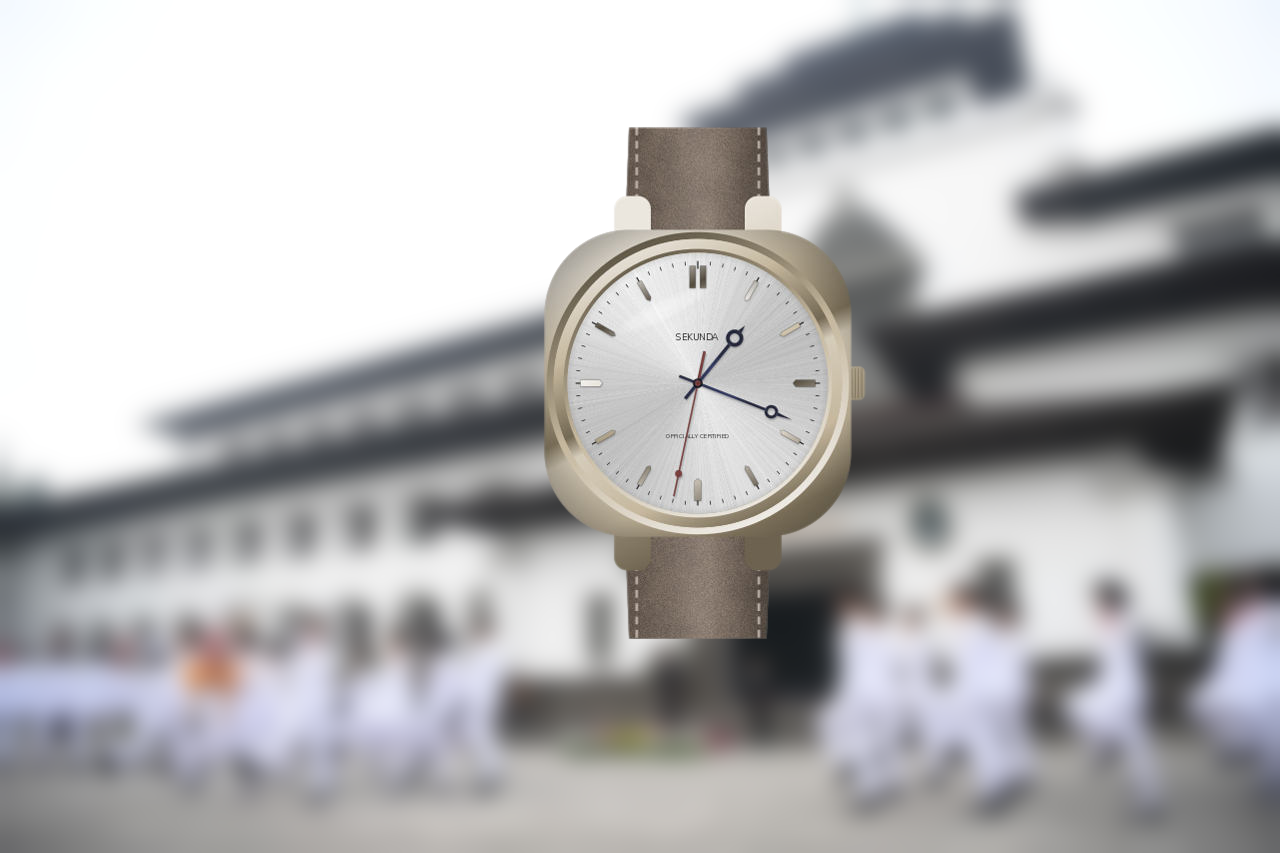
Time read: 1:18:32
